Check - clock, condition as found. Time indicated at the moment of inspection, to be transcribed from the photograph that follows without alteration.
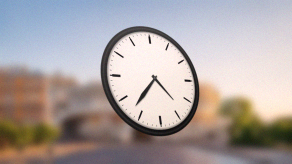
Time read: 4:37
